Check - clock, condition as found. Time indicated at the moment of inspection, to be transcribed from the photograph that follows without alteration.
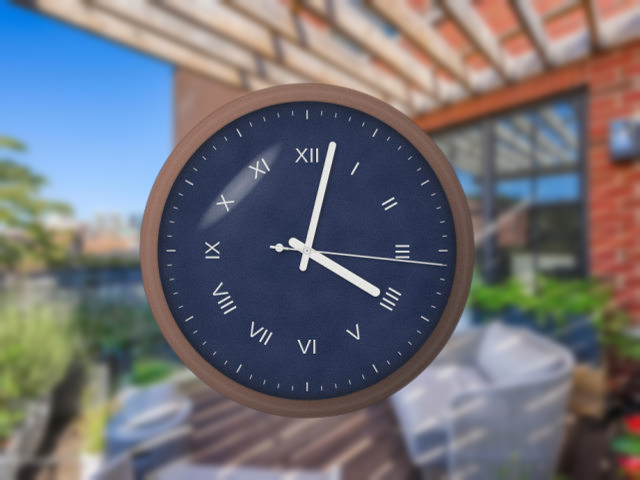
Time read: 4:02:16
